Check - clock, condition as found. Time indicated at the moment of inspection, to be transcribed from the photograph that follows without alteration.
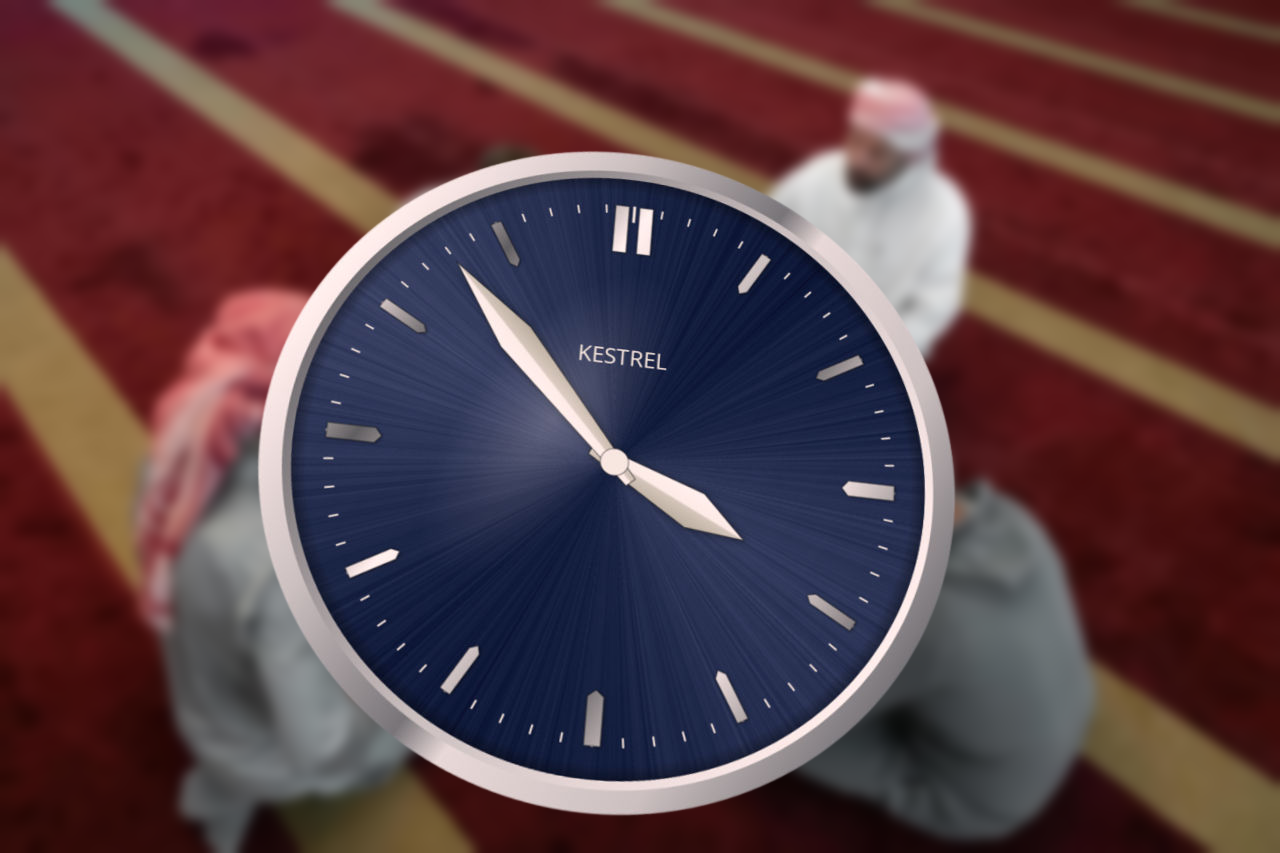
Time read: 3:53
